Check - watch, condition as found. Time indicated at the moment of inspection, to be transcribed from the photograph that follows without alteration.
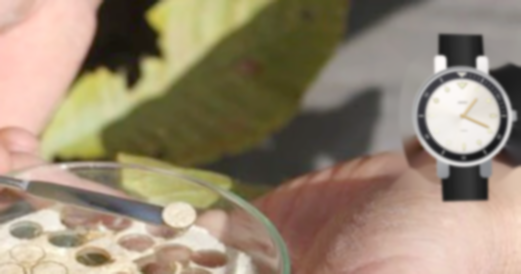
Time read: 1:19
